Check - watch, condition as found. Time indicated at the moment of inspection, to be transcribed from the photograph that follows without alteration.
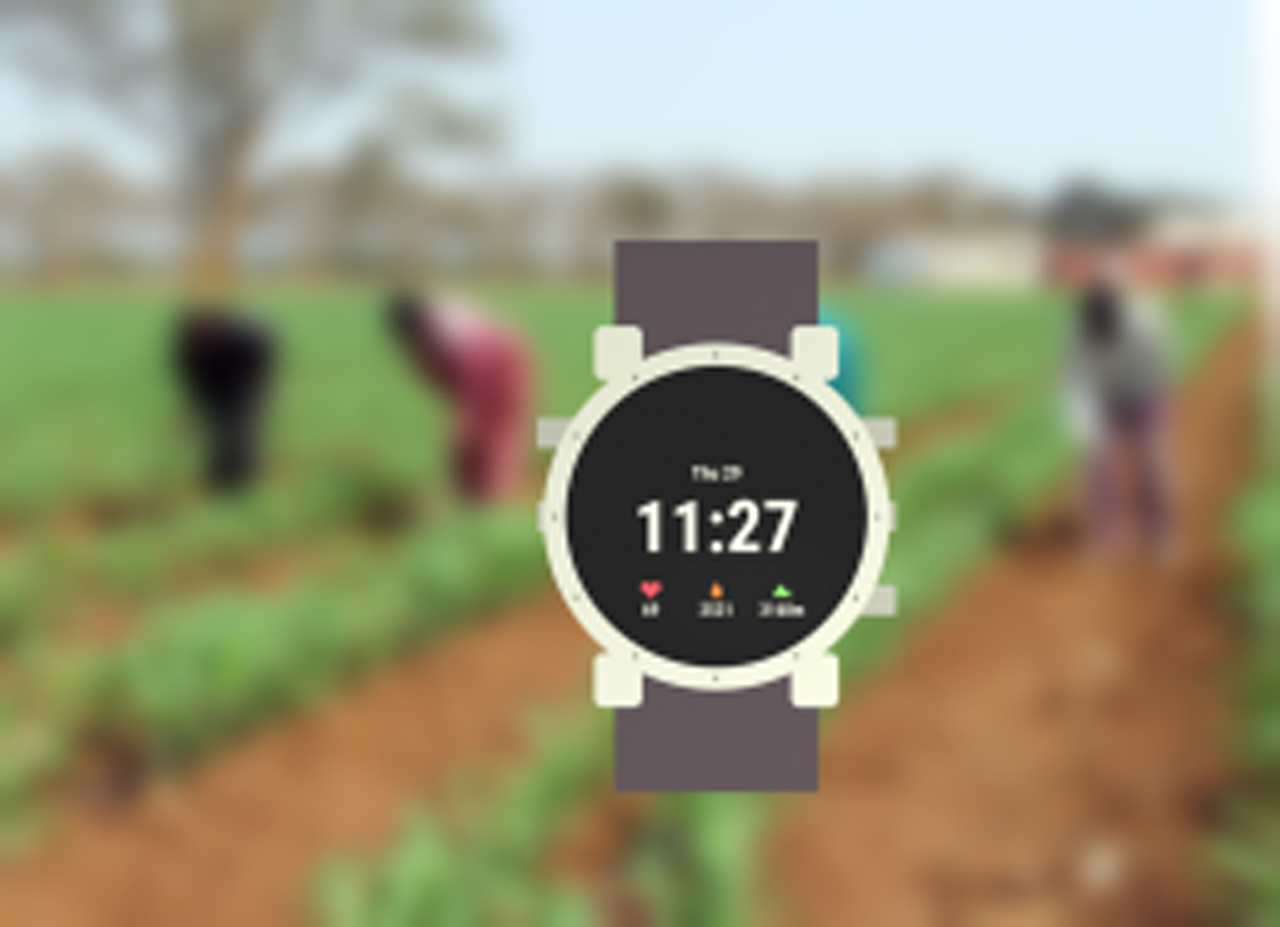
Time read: 11:27
